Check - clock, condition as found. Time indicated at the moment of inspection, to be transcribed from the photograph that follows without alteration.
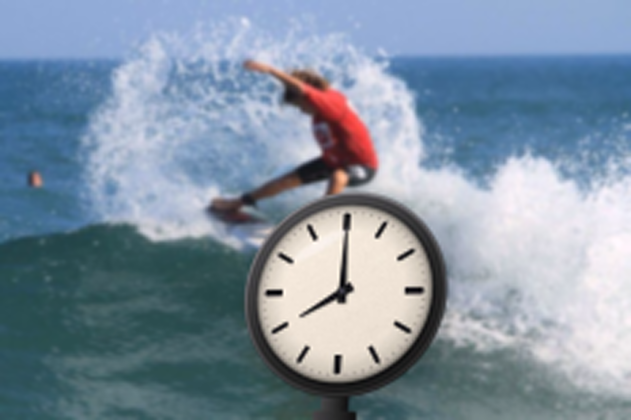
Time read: 8:00
